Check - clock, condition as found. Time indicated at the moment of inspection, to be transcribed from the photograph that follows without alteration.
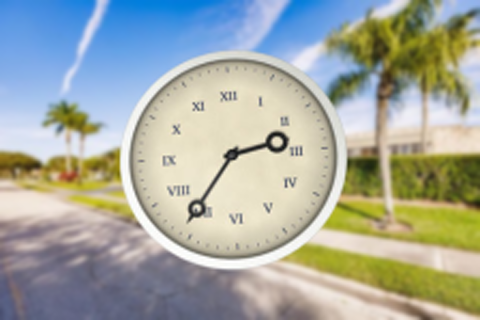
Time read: 2:36
